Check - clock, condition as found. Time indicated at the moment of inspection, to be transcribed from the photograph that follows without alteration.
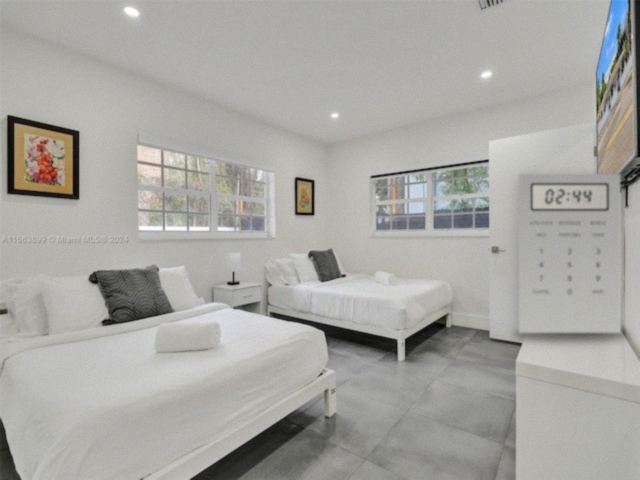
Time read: 2:44
